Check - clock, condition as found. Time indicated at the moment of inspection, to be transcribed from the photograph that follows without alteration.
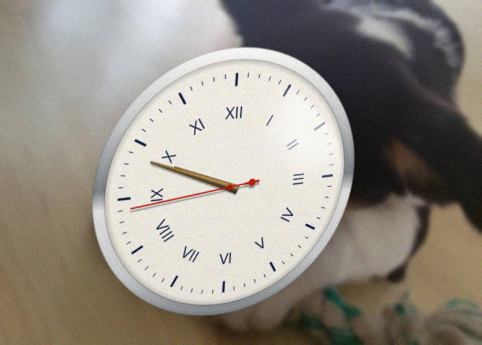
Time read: 9:48:44
